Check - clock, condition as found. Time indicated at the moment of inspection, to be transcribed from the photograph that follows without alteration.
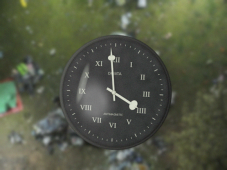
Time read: 3:59
